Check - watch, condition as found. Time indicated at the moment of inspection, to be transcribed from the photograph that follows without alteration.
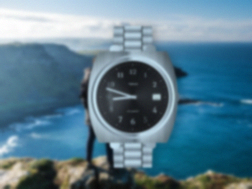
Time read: 8:48
